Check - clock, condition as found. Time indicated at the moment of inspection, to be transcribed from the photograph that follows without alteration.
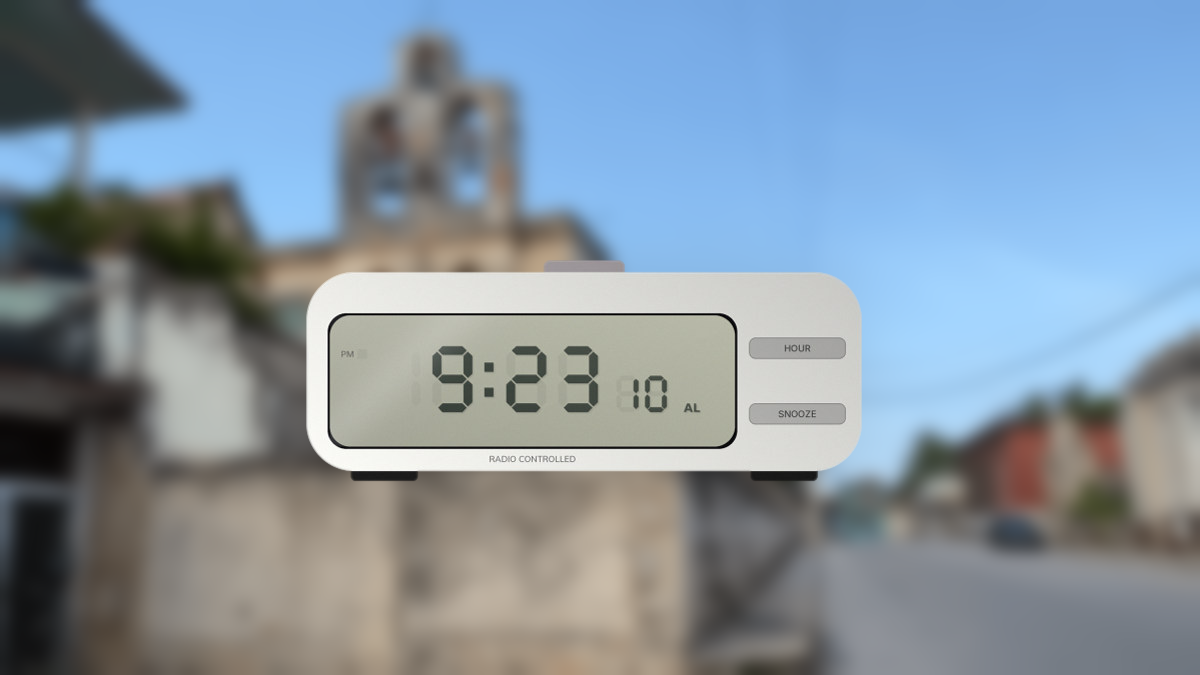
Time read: 9:23:10
